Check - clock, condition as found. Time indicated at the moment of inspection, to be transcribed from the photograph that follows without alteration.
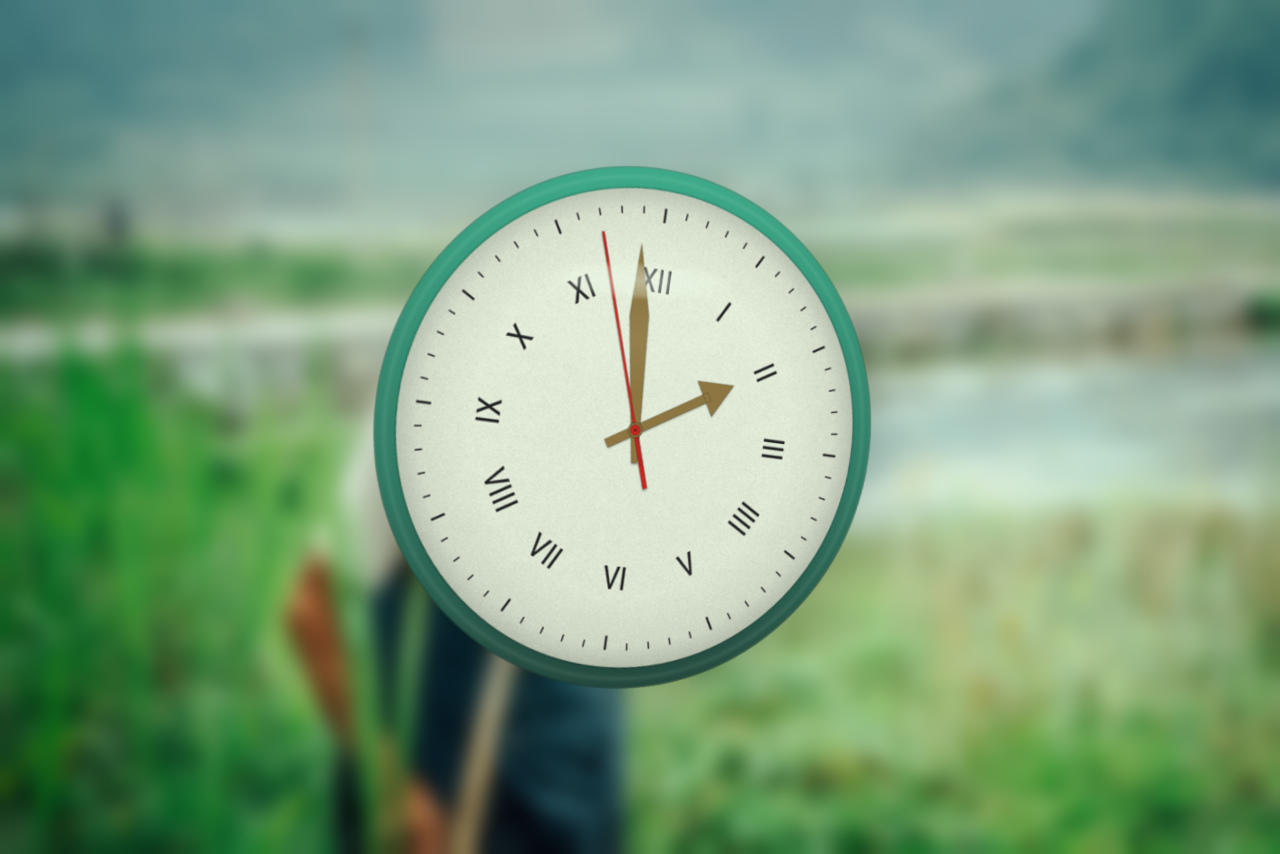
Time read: 1:58:57
